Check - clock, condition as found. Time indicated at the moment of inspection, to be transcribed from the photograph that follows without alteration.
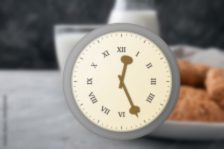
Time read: 12:26
